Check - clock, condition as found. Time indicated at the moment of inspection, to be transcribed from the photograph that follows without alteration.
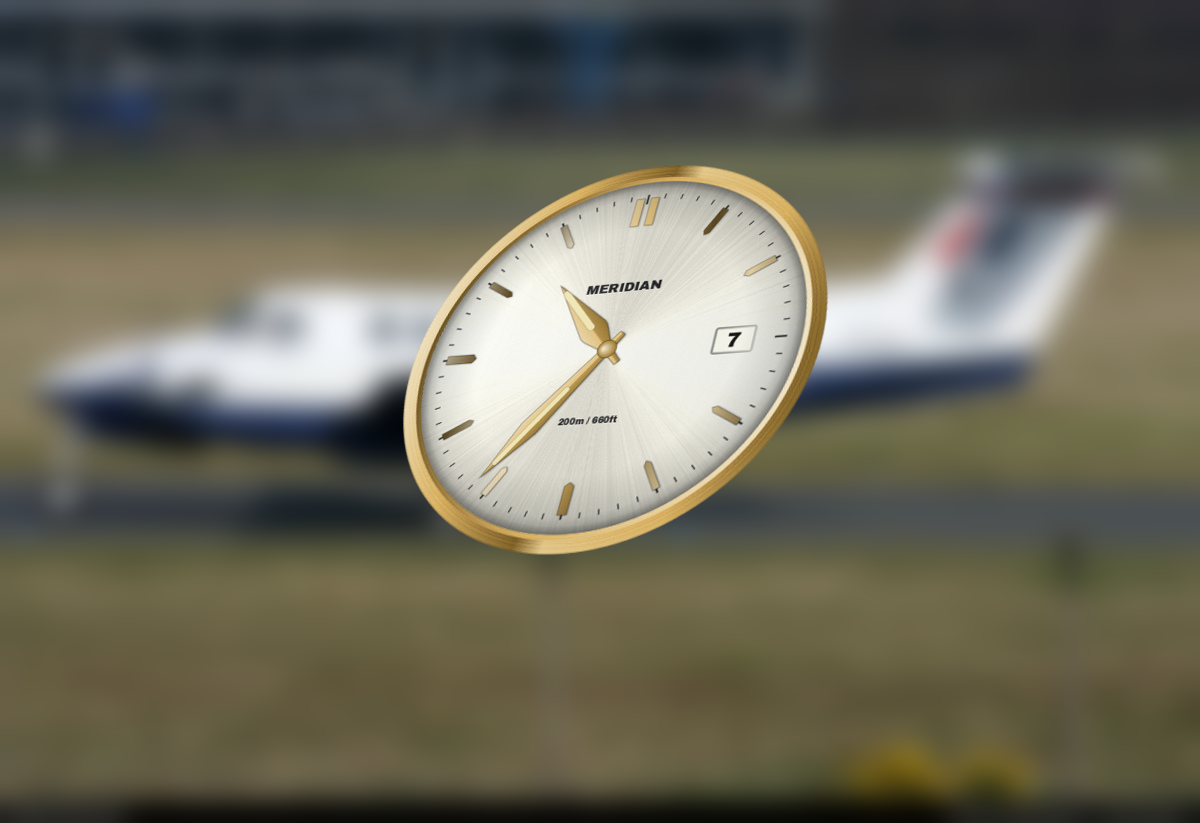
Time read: 10:36
